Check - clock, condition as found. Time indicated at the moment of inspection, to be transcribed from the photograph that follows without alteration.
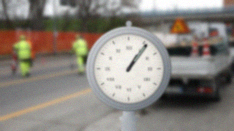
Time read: 1:06
